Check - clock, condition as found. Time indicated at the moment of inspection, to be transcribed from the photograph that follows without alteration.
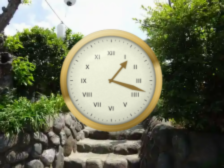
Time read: 1:18
